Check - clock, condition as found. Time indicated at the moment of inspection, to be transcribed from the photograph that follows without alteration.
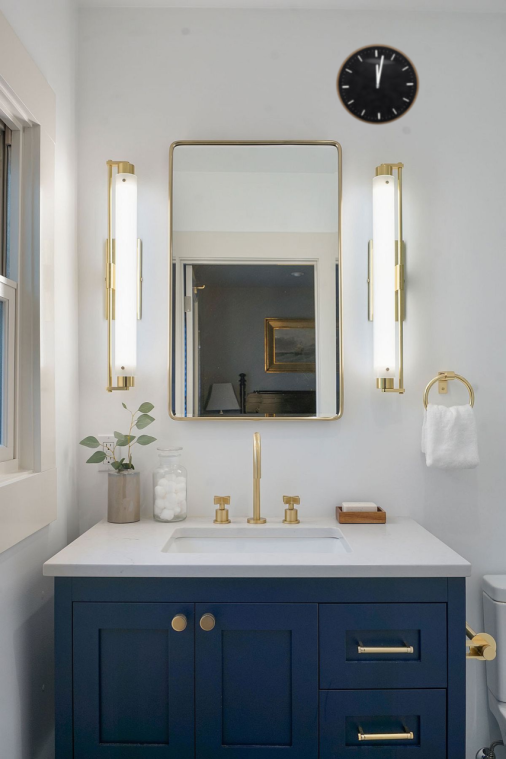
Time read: 12:02
